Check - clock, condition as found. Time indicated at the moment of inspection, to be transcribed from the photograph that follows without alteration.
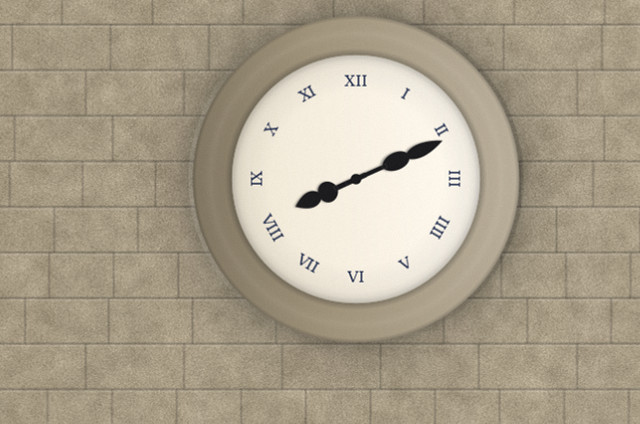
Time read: 8:11
